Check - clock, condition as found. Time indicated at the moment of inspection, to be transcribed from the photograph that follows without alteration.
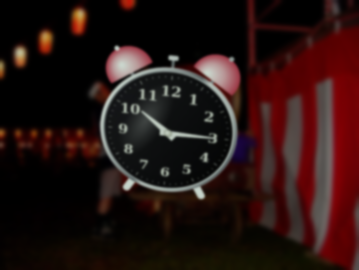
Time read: 10:15
